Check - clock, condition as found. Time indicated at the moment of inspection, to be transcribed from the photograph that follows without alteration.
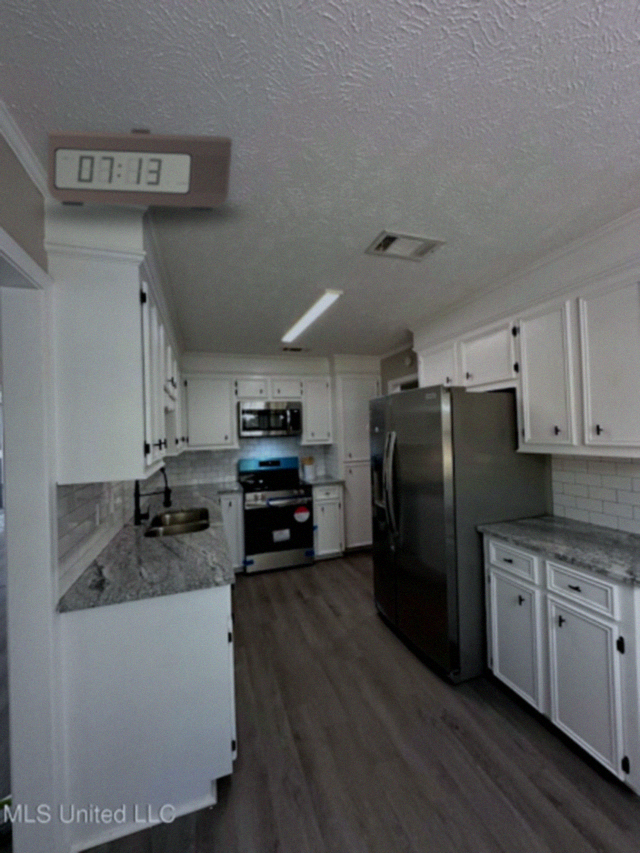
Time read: 7:13
